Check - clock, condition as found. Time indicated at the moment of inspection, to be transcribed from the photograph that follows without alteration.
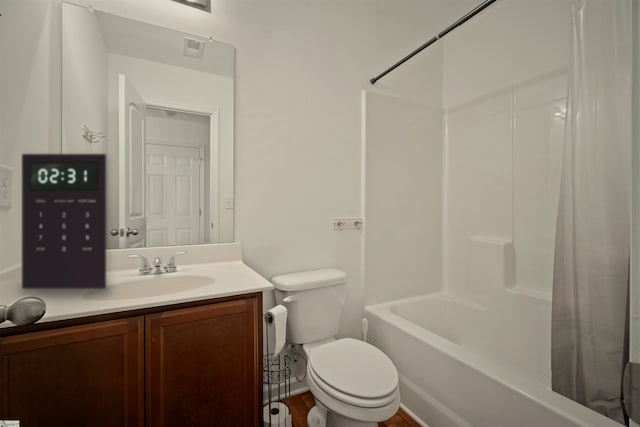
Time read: 2:31
